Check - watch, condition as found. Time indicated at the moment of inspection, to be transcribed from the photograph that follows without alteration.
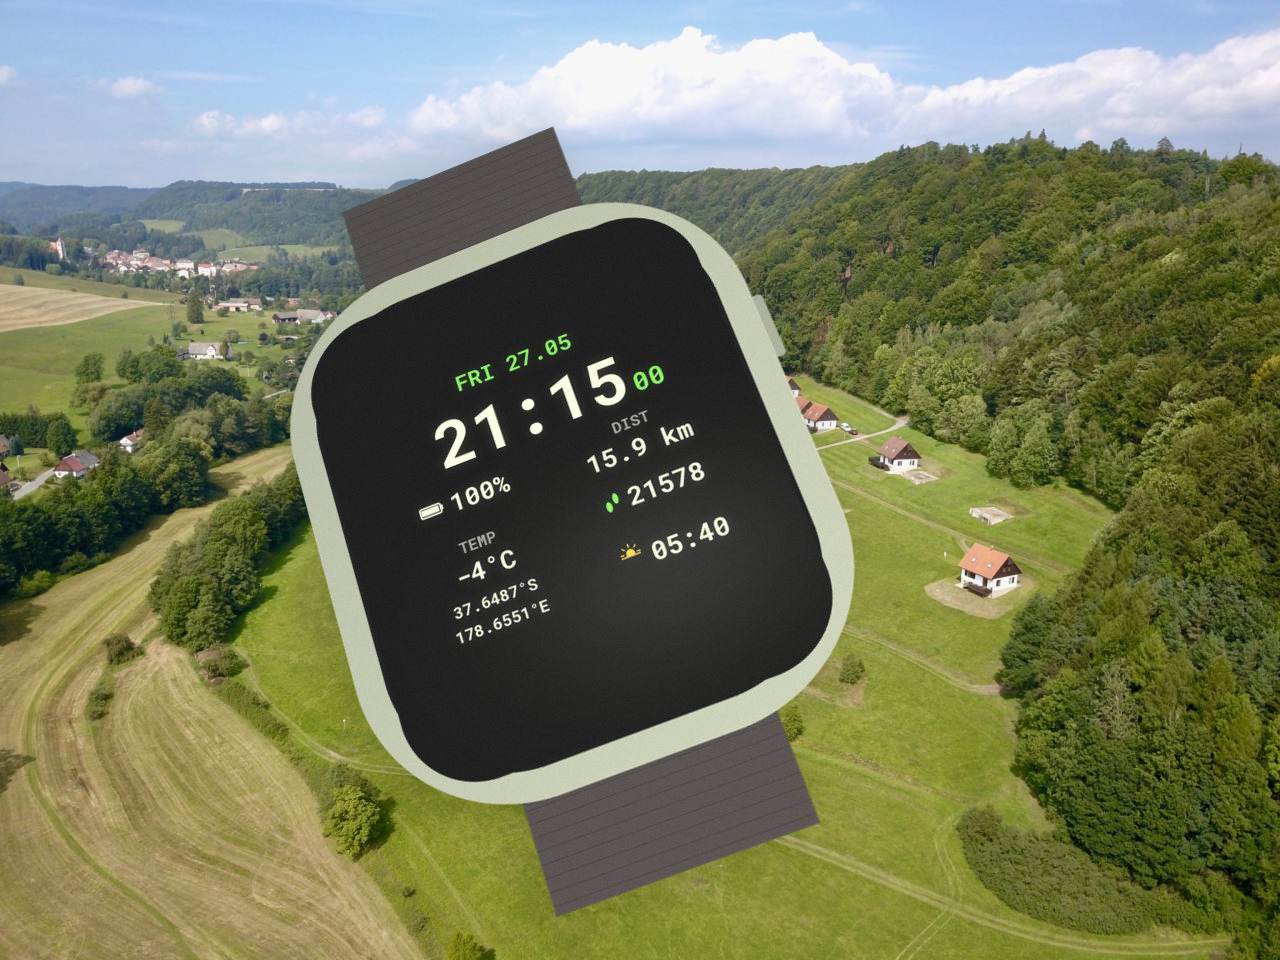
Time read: 21:15:00
